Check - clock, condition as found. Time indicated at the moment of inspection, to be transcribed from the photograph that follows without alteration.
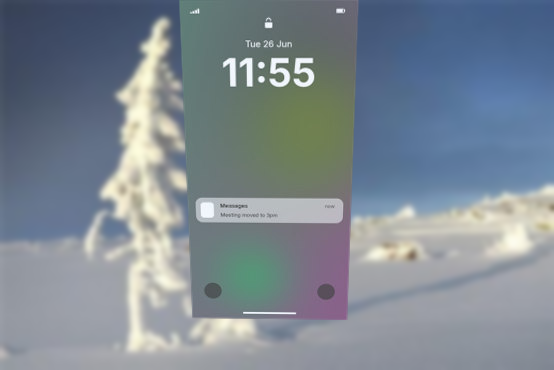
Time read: 11:55
